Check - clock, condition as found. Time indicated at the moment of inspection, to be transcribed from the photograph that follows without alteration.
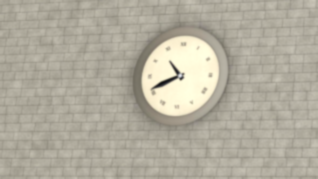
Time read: 10:41
